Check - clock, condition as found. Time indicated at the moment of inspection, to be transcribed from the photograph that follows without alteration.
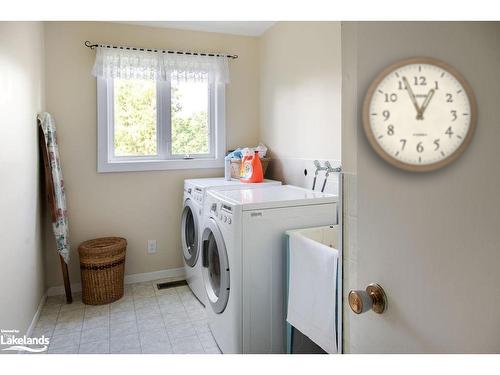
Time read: 12:56
